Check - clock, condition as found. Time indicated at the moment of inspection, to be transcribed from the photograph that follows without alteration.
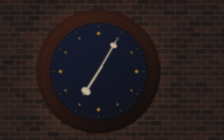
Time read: 7:05
